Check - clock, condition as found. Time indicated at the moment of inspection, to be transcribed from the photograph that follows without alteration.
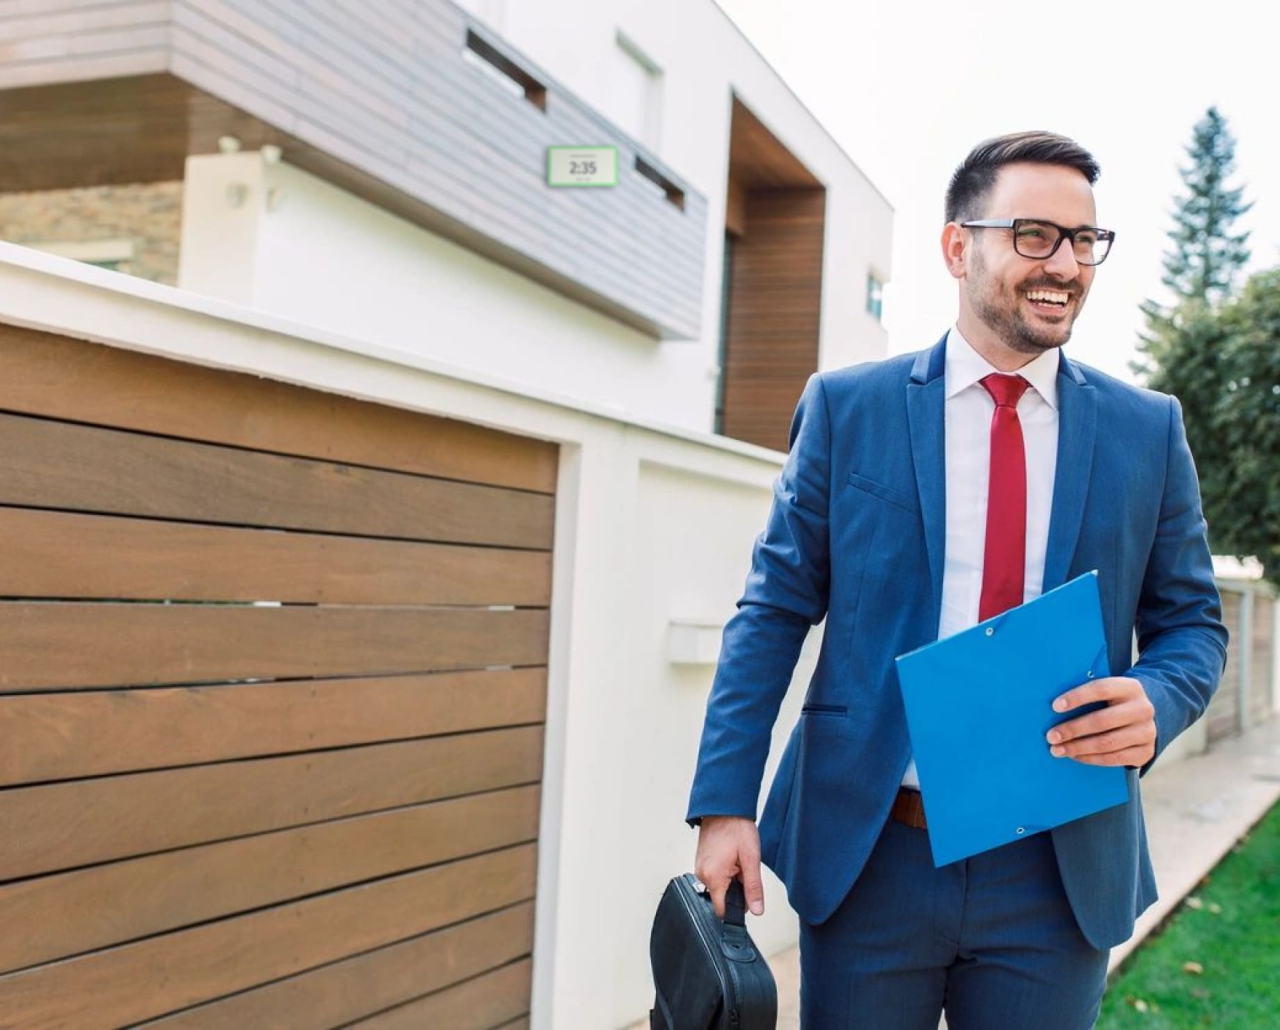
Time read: 2:35
